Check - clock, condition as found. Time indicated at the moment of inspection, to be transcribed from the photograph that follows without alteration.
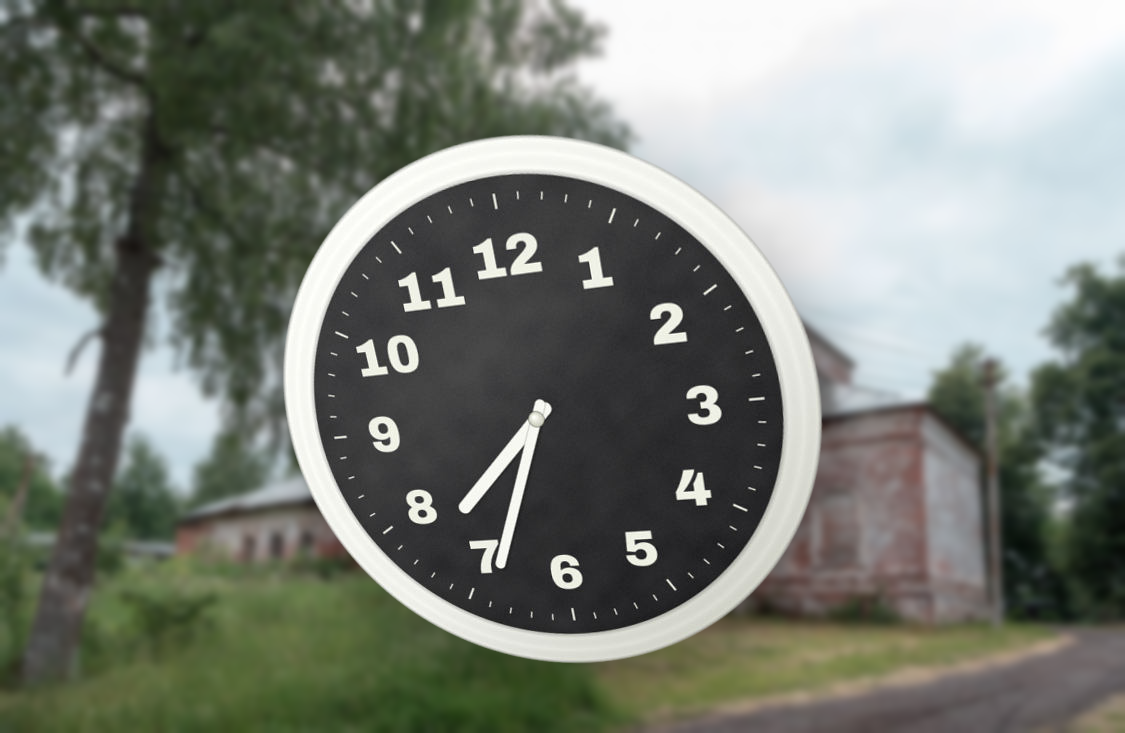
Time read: 7:34
